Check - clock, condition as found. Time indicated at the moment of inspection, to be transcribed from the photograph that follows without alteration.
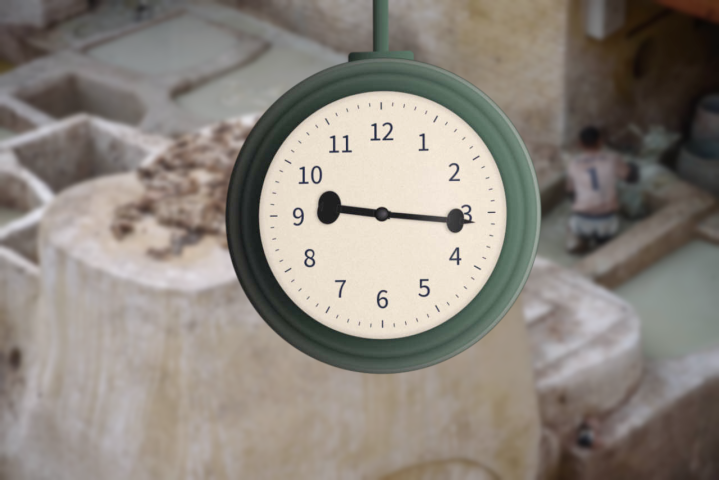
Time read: 9:16
